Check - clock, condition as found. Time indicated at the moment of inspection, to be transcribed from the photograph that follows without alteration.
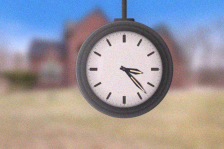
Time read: 3:23
